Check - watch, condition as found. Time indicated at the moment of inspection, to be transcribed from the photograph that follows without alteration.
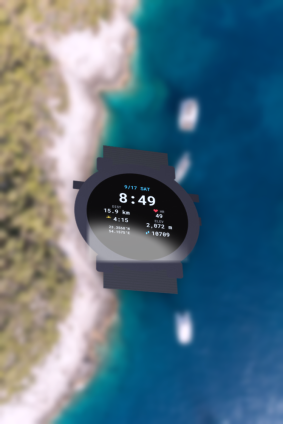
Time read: 8:49
